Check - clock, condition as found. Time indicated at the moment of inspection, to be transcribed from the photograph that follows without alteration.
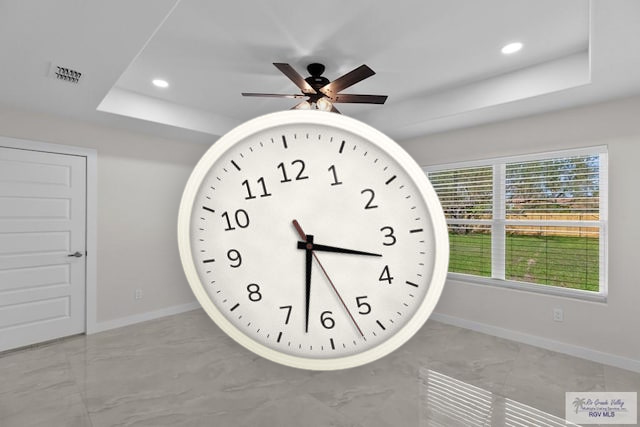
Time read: 3:32:27
